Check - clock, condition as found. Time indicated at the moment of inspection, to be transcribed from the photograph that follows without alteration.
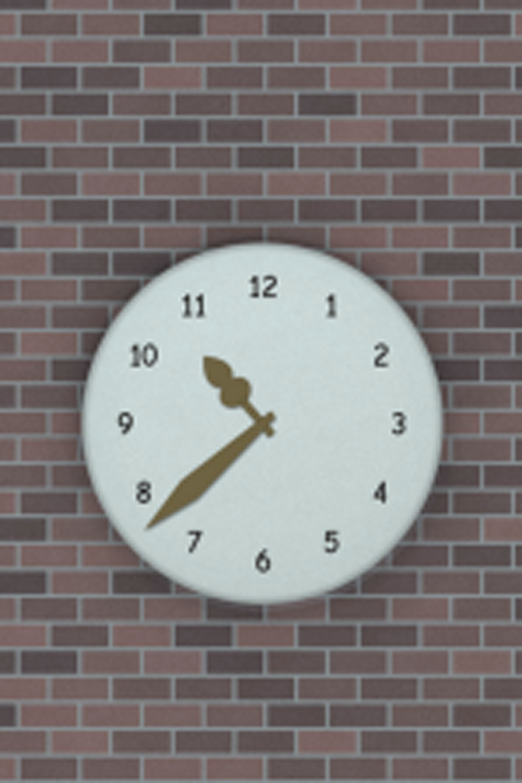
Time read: 10:38
